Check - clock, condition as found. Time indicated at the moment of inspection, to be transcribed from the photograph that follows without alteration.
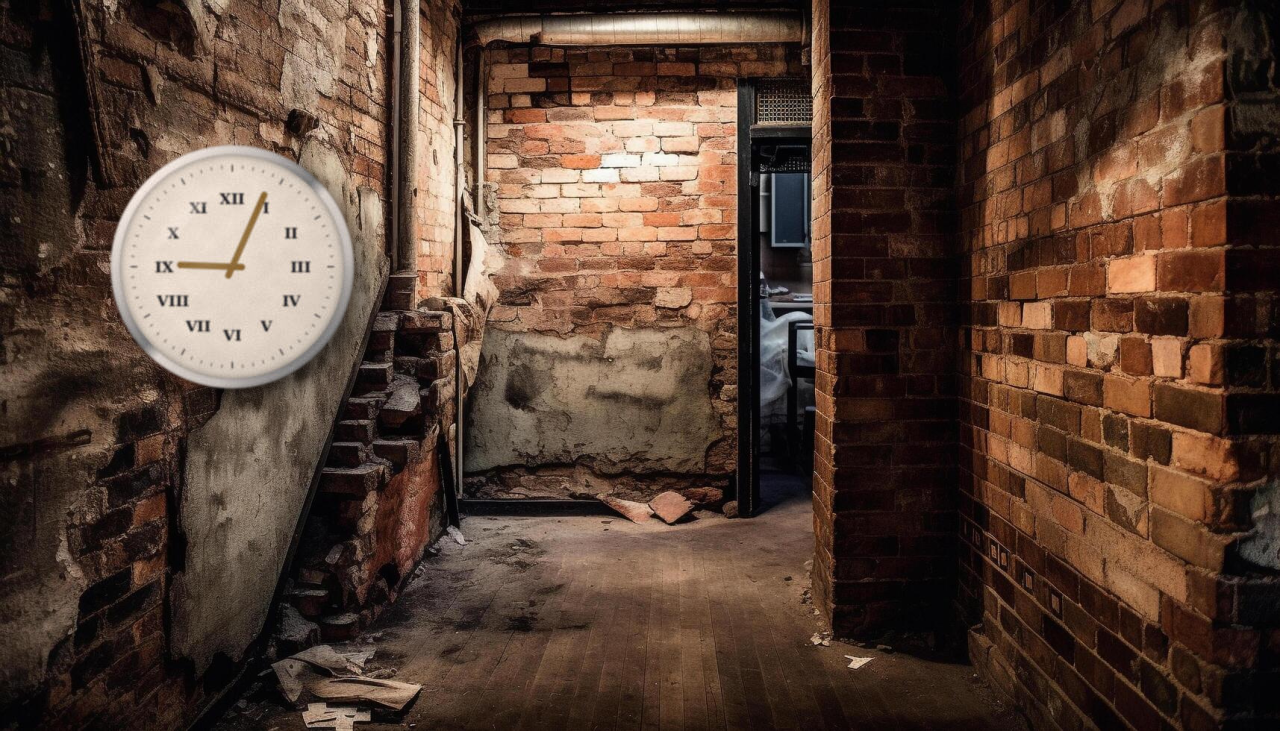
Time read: 9:04
